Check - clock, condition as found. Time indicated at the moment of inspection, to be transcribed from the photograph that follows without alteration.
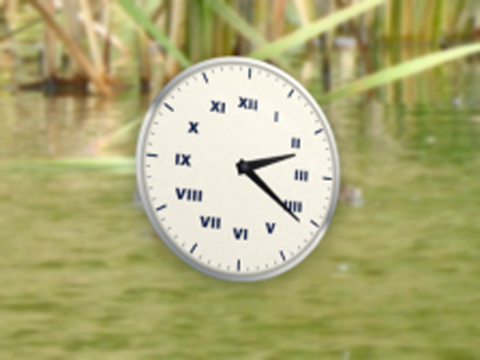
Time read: 2:21
